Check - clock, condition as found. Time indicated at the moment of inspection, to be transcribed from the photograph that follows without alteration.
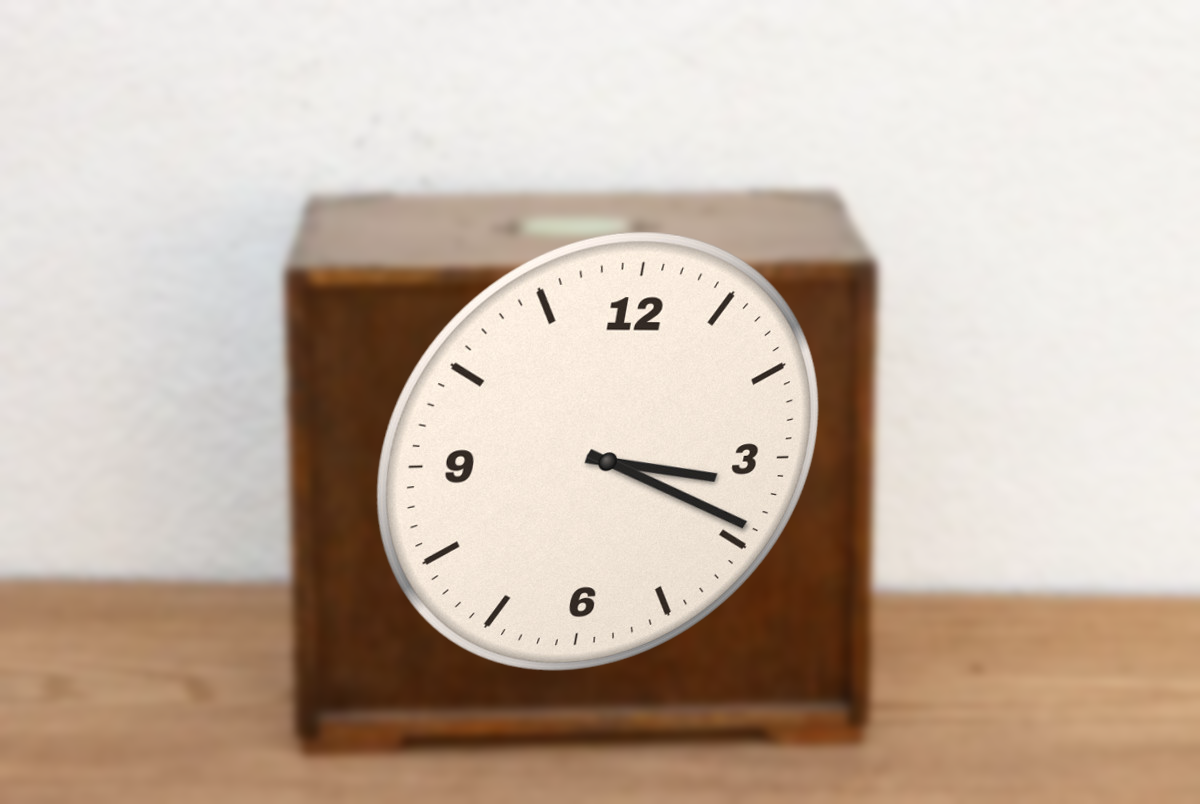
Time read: 3:19
